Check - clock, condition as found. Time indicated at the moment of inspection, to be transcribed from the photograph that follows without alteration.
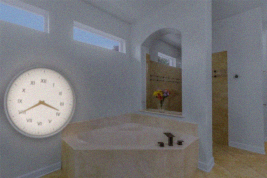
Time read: 3:40
